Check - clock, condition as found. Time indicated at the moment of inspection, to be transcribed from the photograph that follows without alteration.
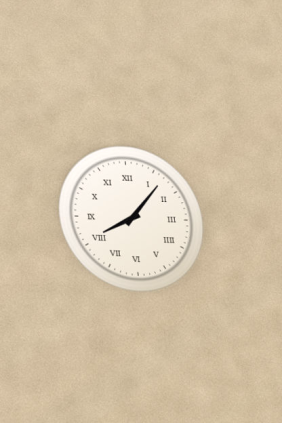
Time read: 8:07
